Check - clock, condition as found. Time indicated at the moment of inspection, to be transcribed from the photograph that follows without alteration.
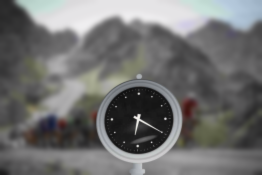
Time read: 6:20
